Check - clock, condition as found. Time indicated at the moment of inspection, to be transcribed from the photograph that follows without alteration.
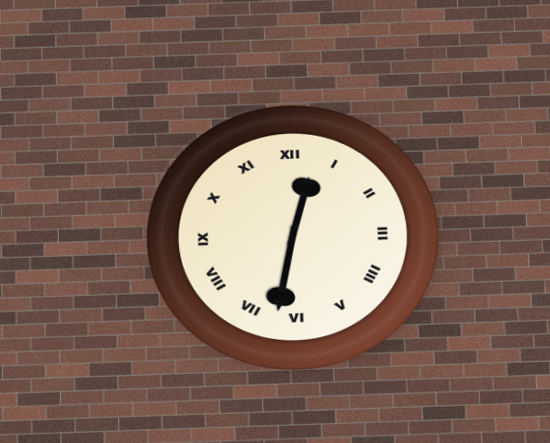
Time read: 12:32
